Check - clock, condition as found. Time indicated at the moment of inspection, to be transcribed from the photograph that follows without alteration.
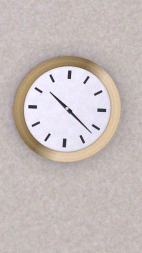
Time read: 10:22
